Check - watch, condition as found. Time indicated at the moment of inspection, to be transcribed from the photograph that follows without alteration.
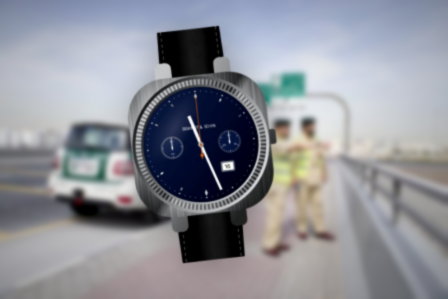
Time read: 11:27
